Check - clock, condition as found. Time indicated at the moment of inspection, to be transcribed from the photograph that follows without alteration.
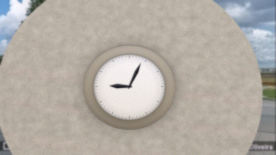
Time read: 9:04
